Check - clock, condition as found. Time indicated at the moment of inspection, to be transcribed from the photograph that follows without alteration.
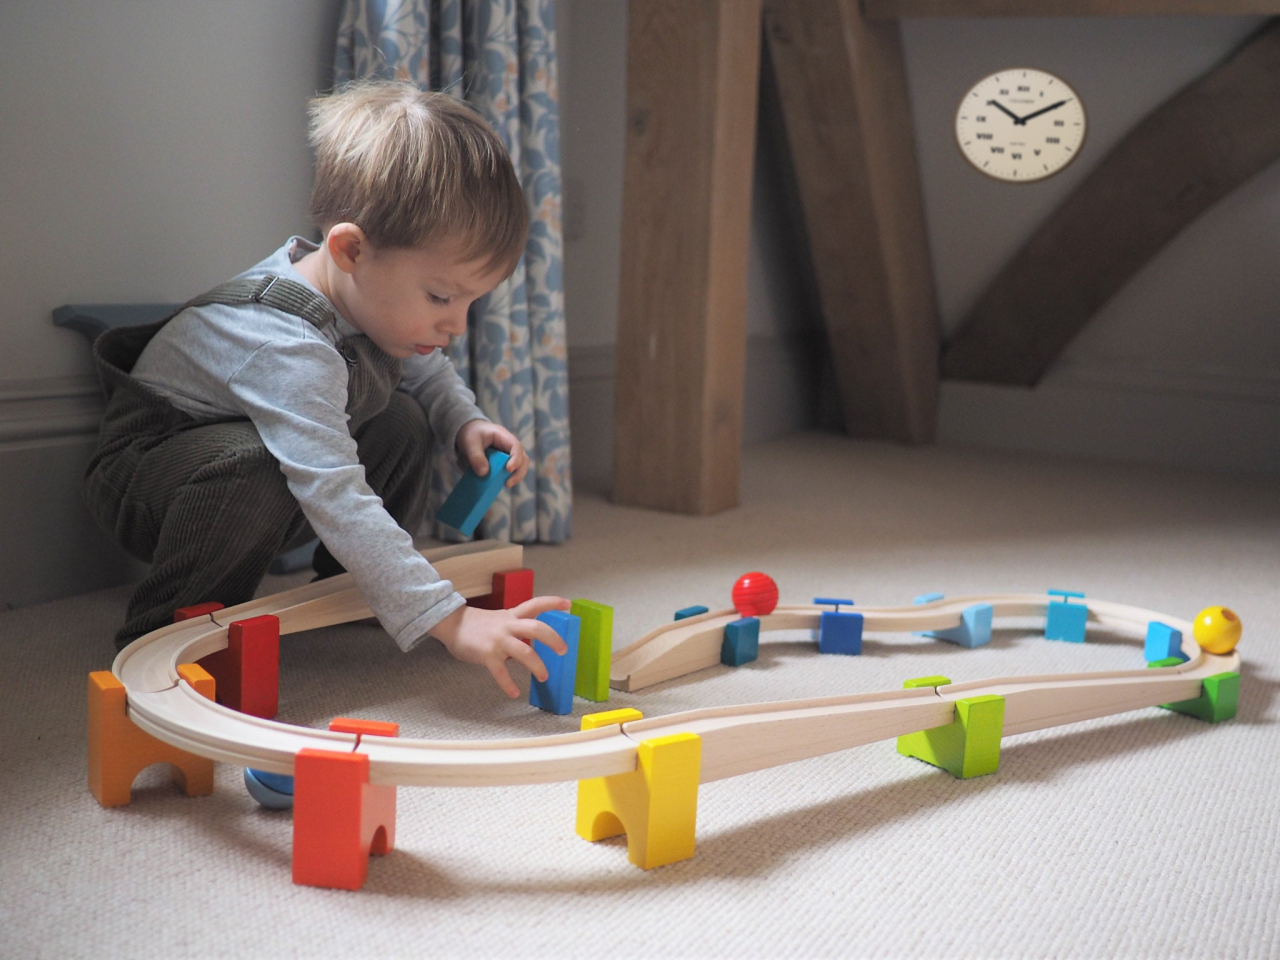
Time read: 10:10
